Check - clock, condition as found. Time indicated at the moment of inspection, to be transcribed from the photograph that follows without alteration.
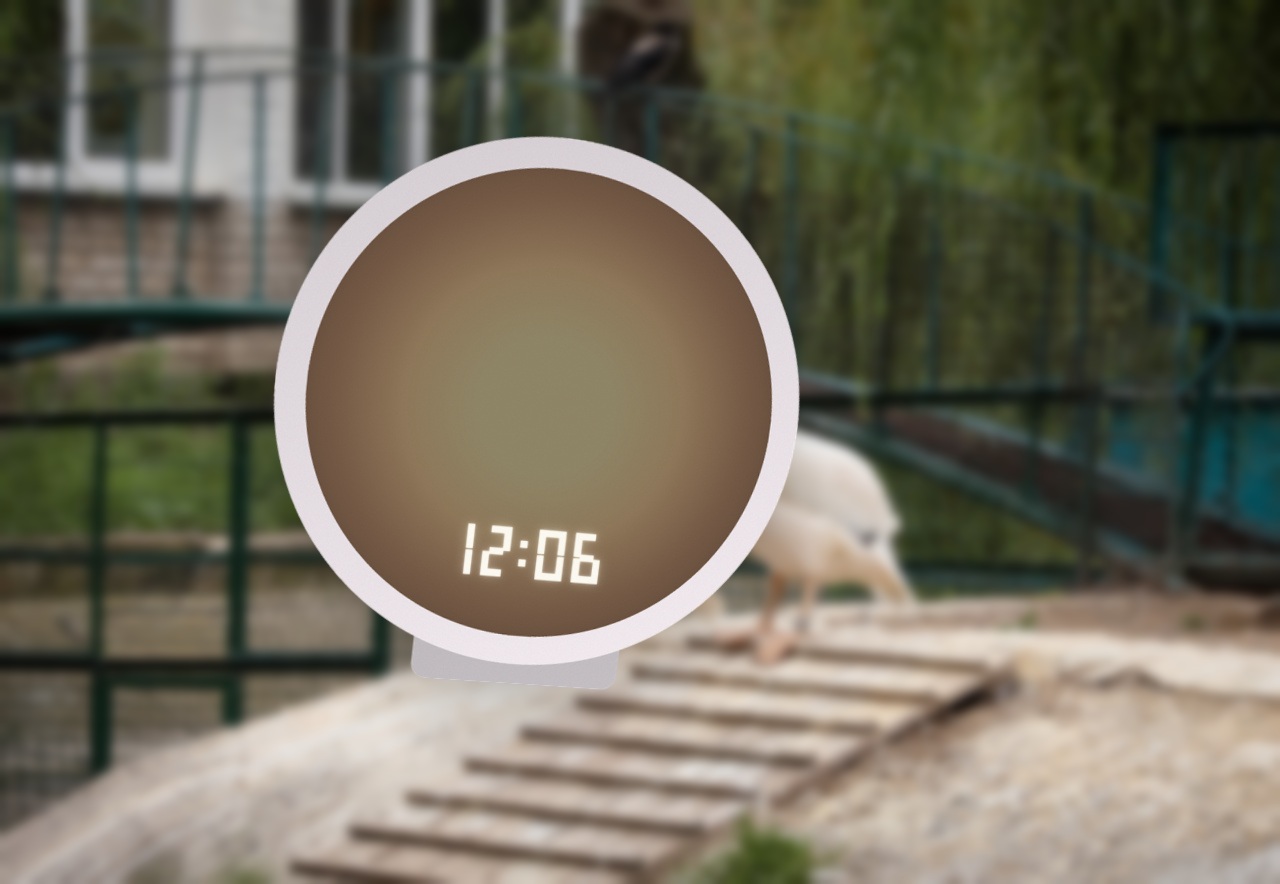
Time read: 12:06
